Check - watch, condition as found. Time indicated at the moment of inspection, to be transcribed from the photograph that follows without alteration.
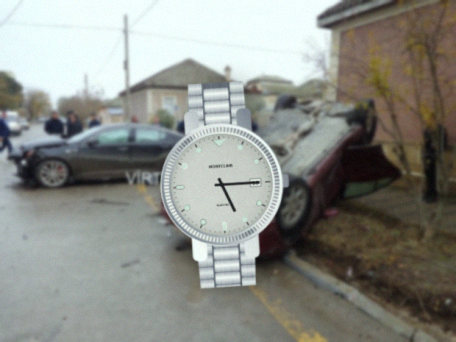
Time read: 5:15
